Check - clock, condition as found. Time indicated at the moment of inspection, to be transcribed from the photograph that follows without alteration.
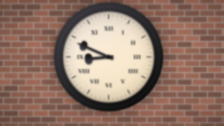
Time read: 8:49
